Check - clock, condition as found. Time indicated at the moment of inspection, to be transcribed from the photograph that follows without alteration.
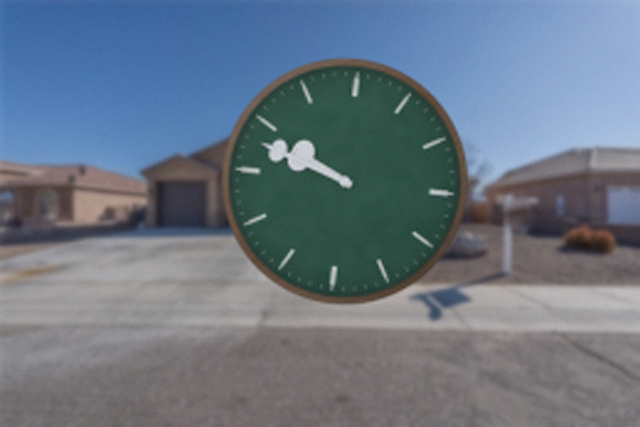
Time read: 9:48
